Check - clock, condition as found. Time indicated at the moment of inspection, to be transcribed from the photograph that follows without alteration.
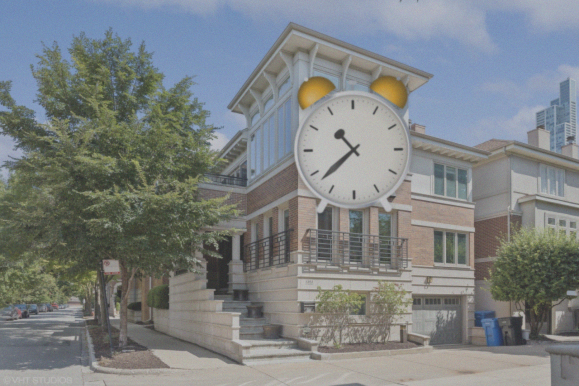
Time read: 10:38
